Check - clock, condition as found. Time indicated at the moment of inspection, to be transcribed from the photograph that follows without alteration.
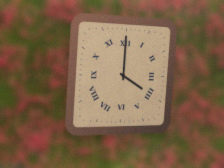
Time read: 4:00
